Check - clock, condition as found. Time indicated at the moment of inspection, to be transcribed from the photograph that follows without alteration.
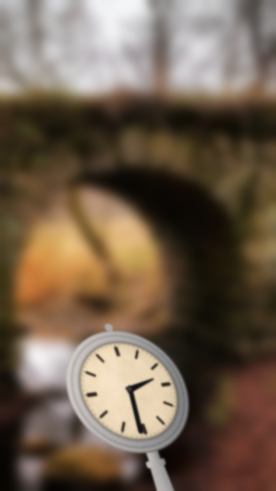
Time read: 2:31
